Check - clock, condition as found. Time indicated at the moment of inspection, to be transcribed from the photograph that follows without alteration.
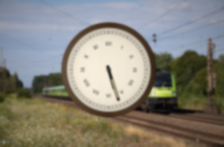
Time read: 5:27
